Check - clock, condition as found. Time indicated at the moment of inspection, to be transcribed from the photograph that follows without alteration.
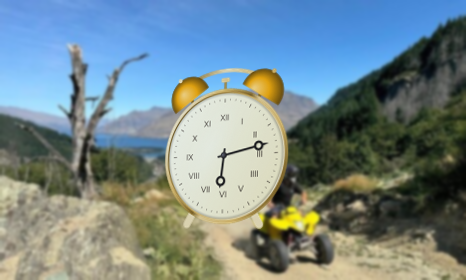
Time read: 6:13
